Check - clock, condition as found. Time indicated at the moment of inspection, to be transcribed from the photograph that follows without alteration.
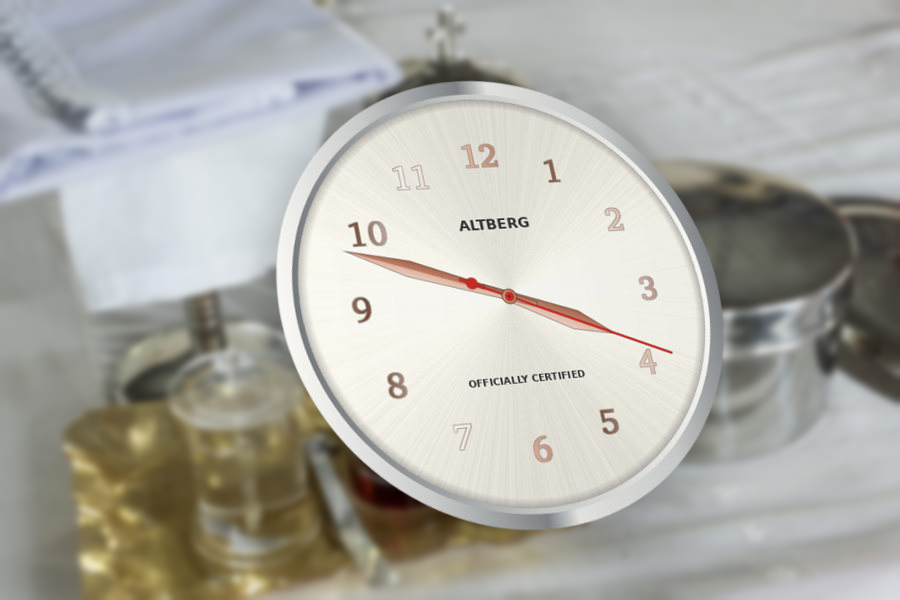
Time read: 3:48:19
